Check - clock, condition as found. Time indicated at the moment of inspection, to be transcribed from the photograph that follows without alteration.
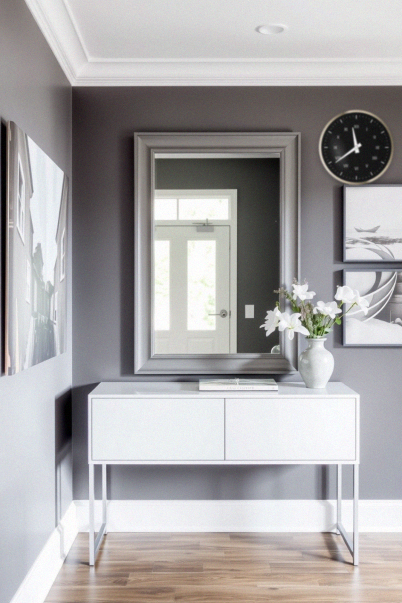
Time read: 11:39
